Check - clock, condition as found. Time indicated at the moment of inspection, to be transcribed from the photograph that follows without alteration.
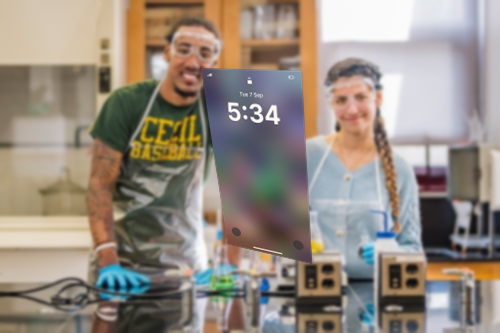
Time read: 5:34
